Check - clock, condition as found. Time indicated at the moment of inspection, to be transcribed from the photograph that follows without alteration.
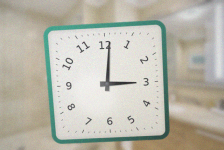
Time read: 3:01
